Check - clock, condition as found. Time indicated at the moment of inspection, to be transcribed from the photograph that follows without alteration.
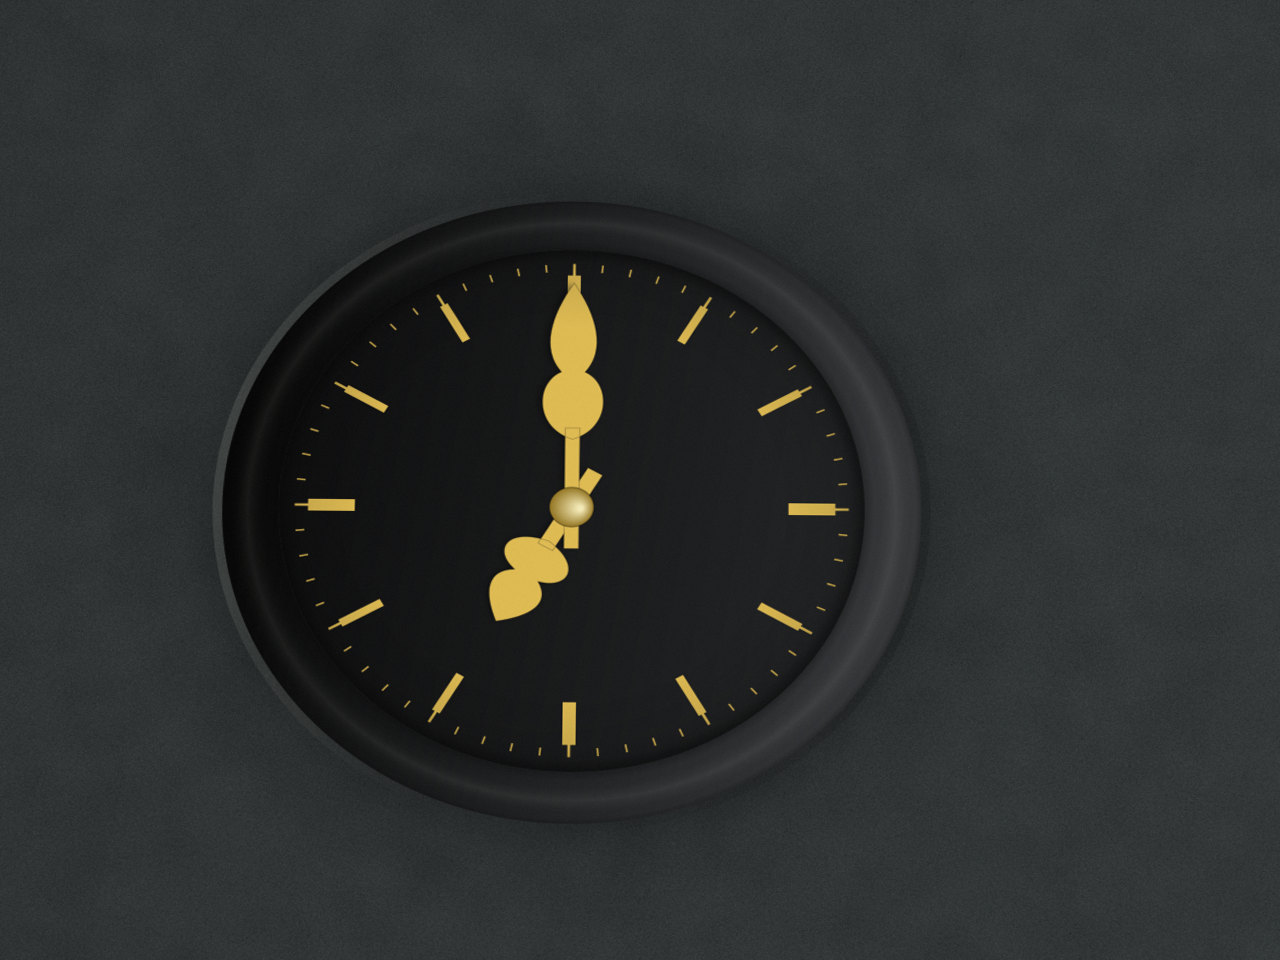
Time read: 7:00
